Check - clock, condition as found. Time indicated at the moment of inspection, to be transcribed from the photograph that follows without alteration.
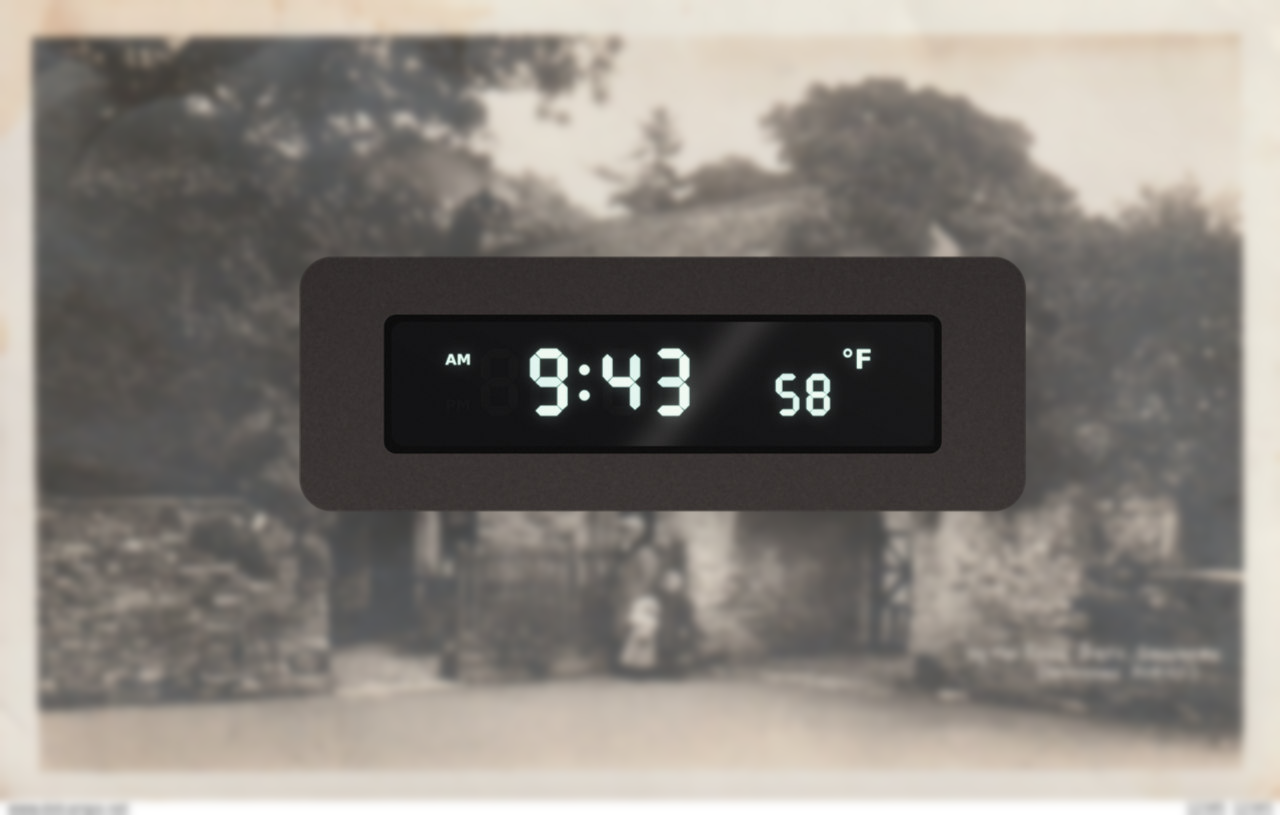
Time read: 9:43
